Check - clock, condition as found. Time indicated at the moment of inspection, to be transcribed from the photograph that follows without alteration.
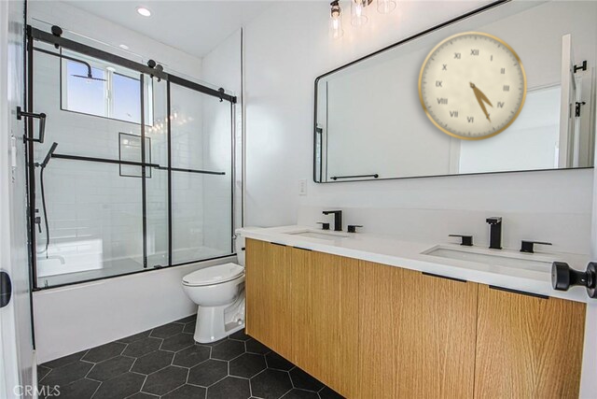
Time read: 4:25
